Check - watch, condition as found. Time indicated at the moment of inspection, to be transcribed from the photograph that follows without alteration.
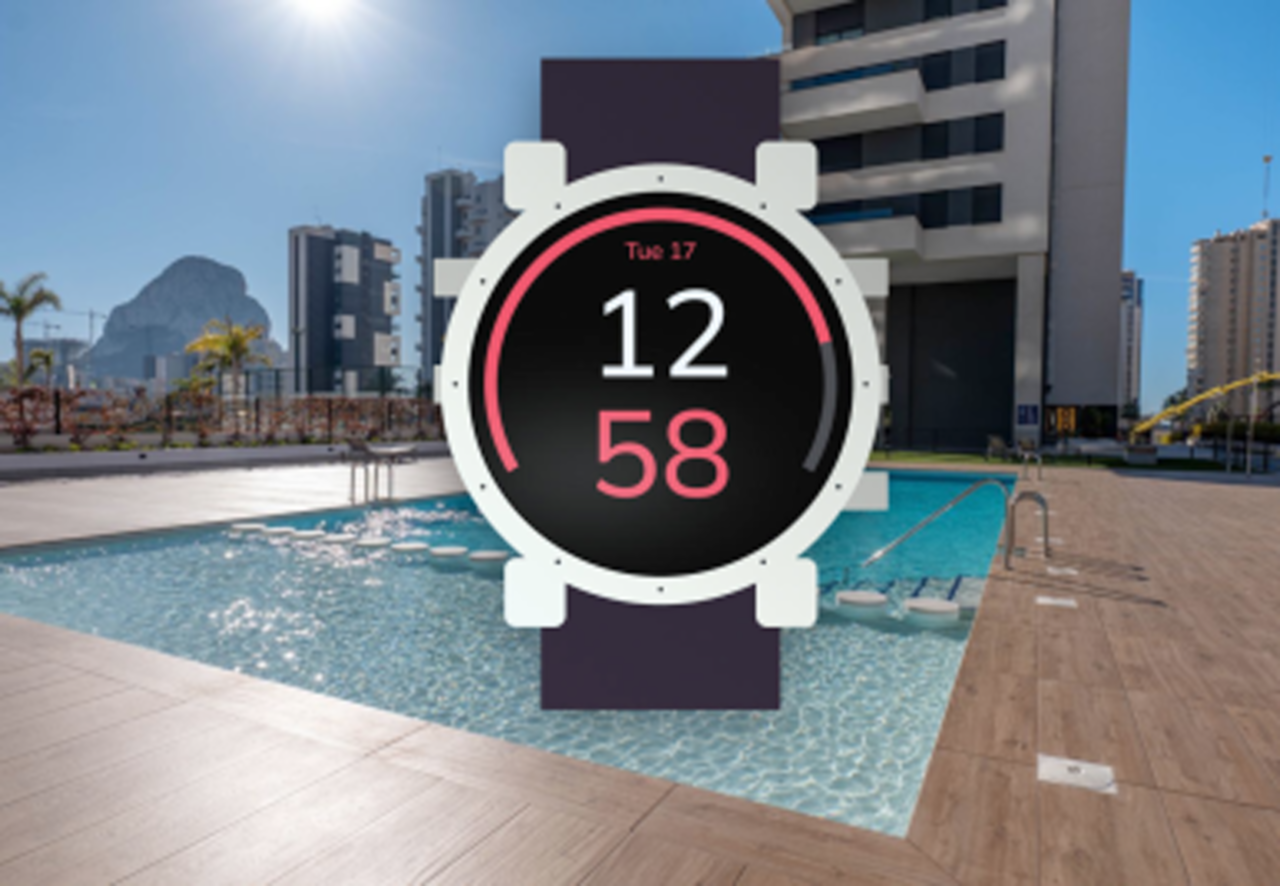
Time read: 12:58
